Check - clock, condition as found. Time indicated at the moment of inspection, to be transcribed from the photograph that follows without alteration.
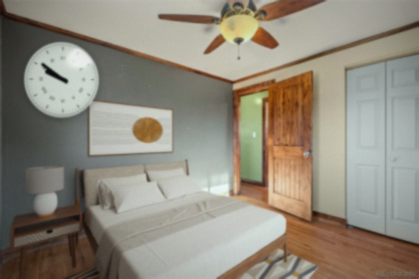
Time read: 9:51
